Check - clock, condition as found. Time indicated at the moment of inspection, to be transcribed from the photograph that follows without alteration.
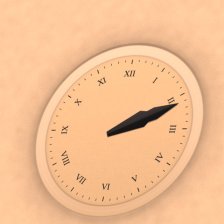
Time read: 2:11
